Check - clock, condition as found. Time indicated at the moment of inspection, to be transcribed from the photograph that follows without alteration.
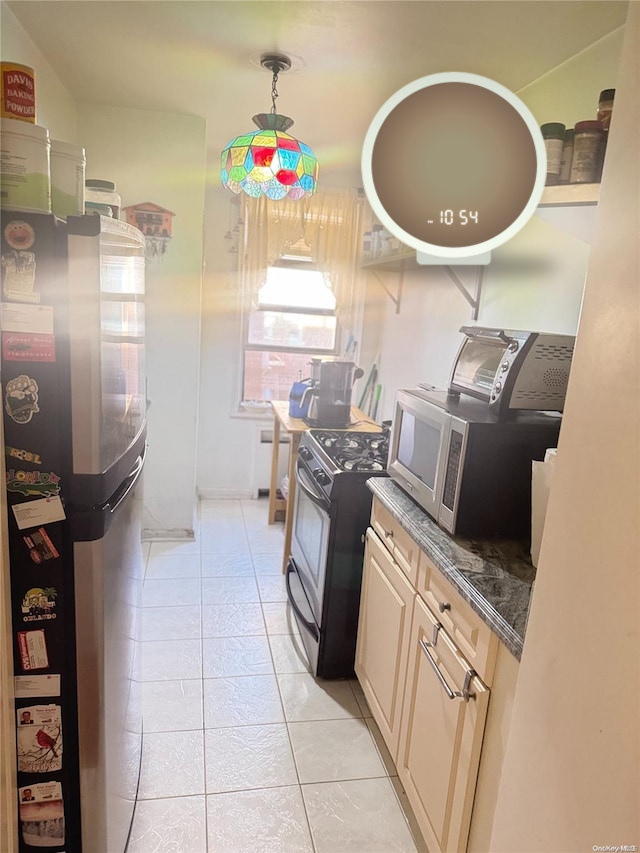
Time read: 10:54
